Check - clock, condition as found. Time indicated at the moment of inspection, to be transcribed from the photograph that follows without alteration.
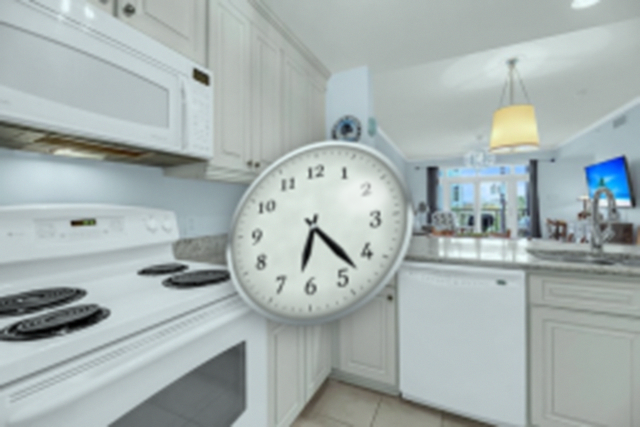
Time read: 6:23
